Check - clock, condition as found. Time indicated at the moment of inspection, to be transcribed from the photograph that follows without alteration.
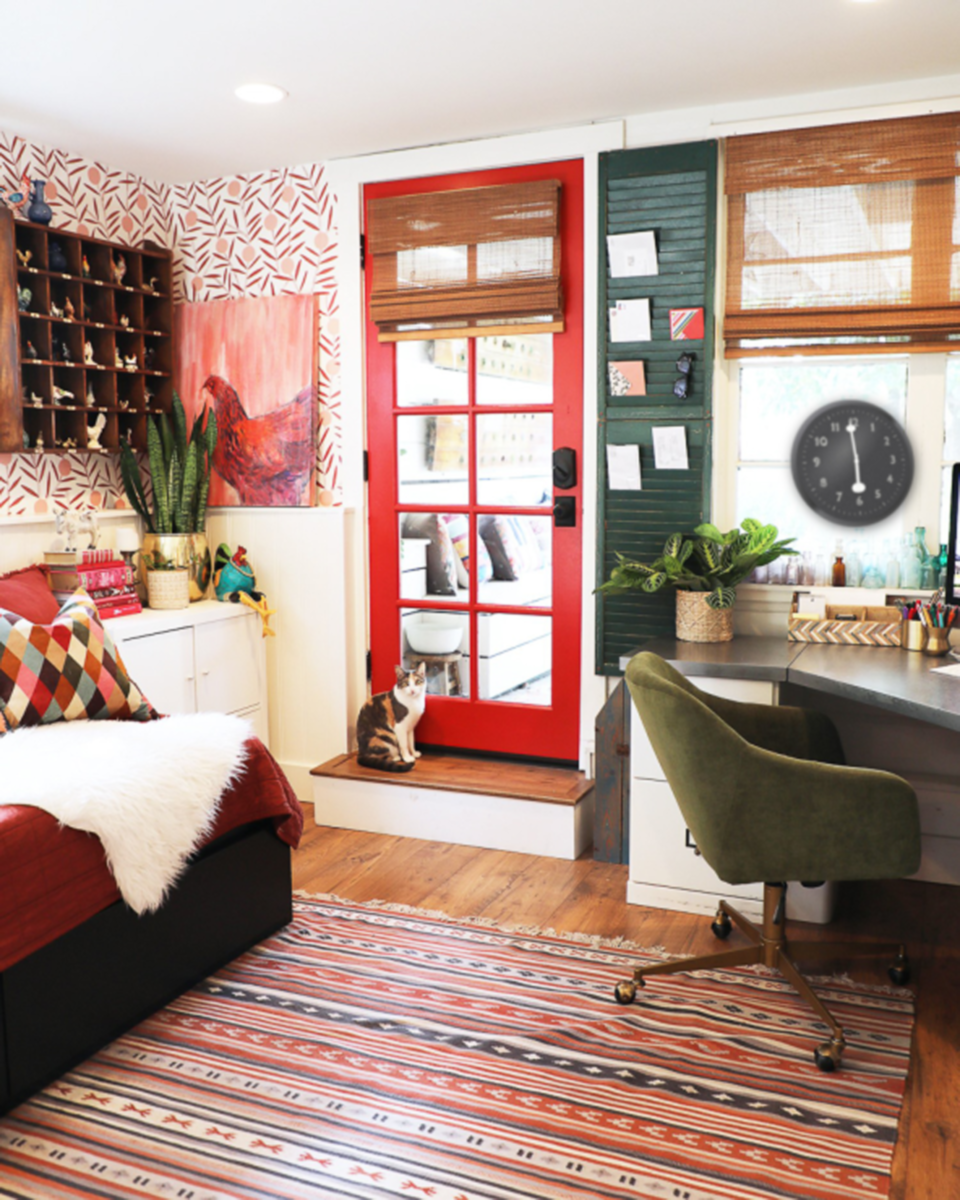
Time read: 5:59
